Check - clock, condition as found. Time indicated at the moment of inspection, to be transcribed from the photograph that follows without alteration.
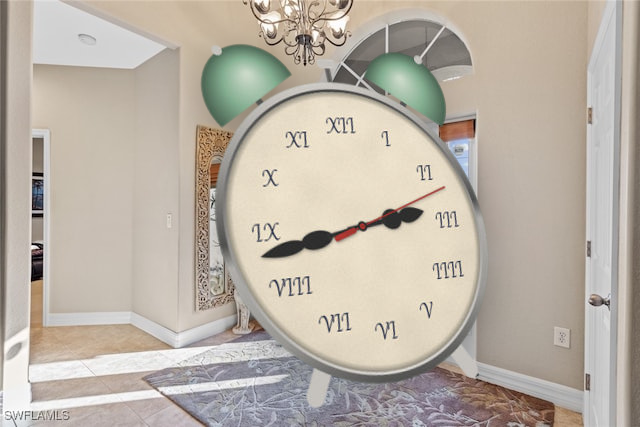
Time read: 2:43:12
